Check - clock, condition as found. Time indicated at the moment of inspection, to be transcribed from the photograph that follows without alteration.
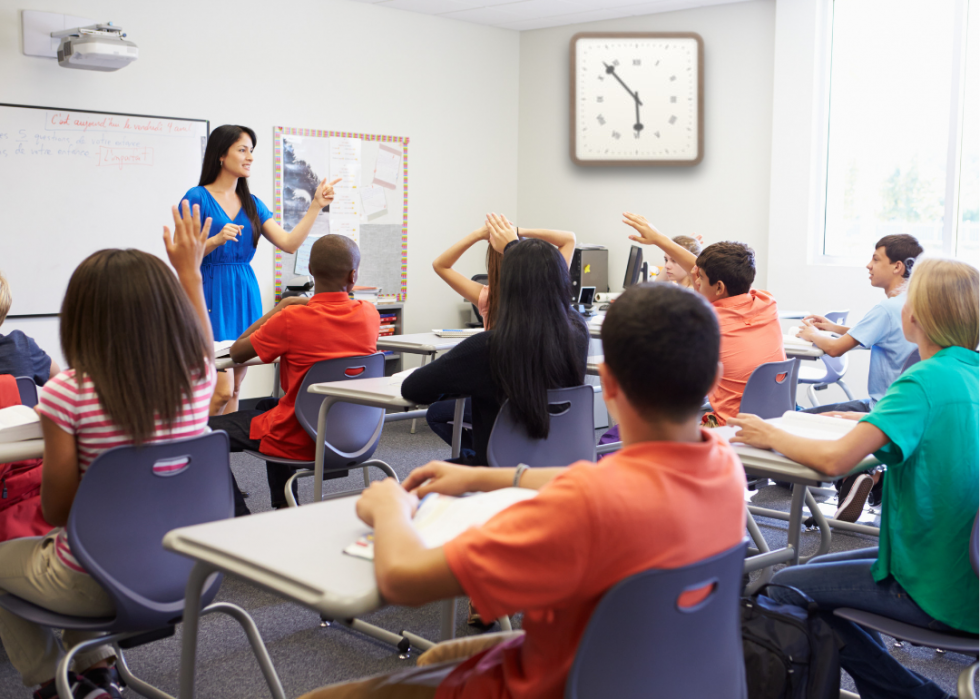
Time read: 5:53
